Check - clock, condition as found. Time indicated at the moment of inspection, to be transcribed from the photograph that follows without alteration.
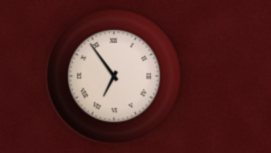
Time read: 6:54
